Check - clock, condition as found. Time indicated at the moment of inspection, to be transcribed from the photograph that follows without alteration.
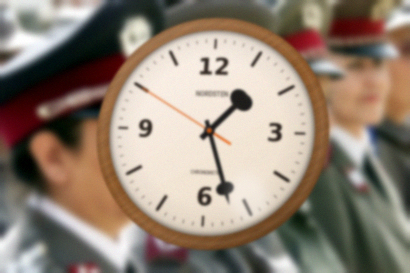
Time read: 1:26:50
